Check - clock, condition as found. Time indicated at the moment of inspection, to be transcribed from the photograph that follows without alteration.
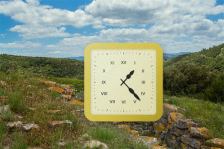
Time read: 1:23
